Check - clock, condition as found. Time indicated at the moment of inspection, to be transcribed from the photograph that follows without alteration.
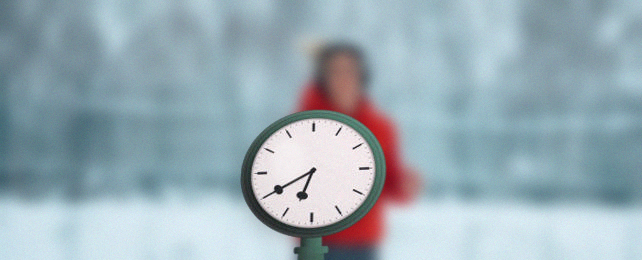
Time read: 6:40
